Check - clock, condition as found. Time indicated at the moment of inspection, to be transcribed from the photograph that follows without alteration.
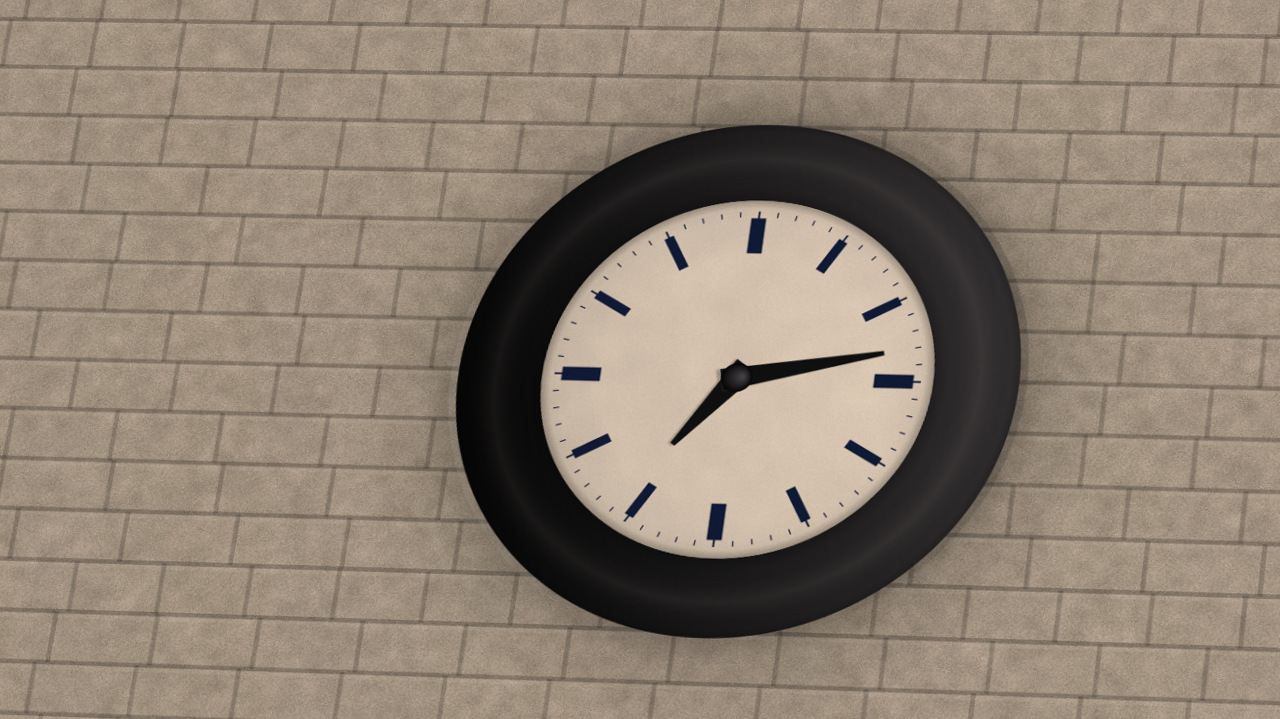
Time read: 7:13
